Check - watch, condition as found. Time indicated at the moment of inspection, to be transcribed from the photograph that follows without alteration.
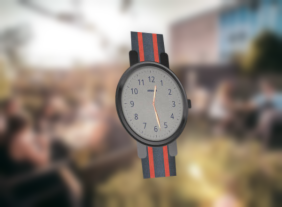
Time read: 12:28
